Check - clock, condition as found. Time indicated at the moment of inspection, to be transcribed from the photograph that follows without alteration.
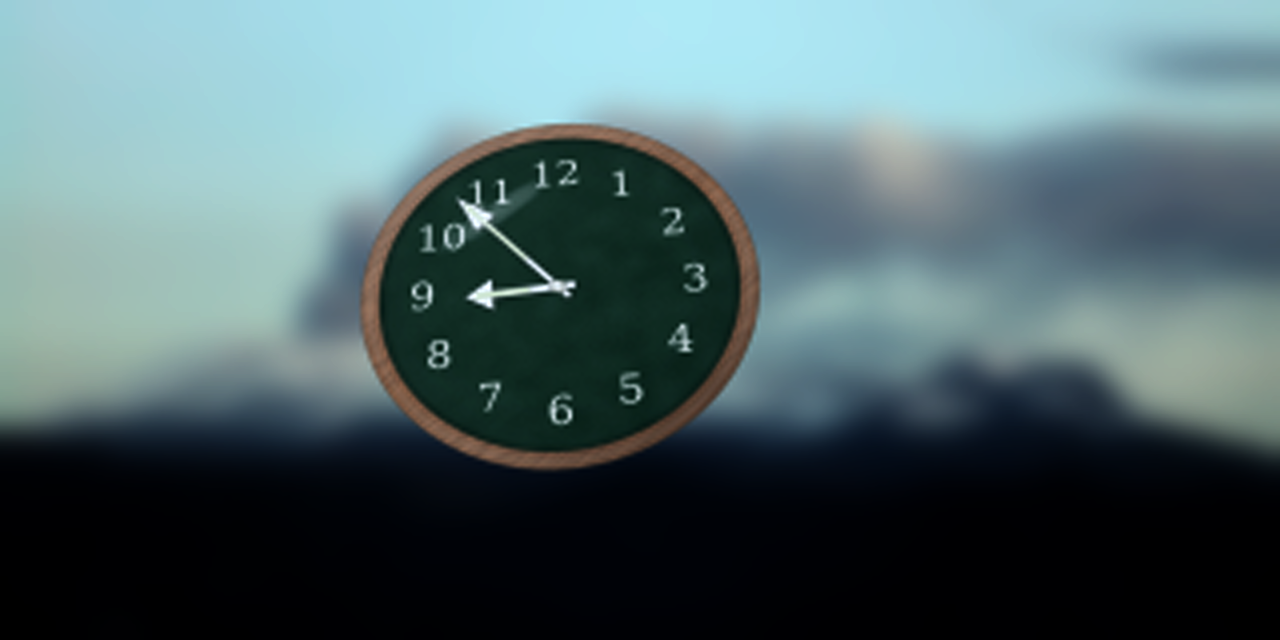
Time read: 8:53
